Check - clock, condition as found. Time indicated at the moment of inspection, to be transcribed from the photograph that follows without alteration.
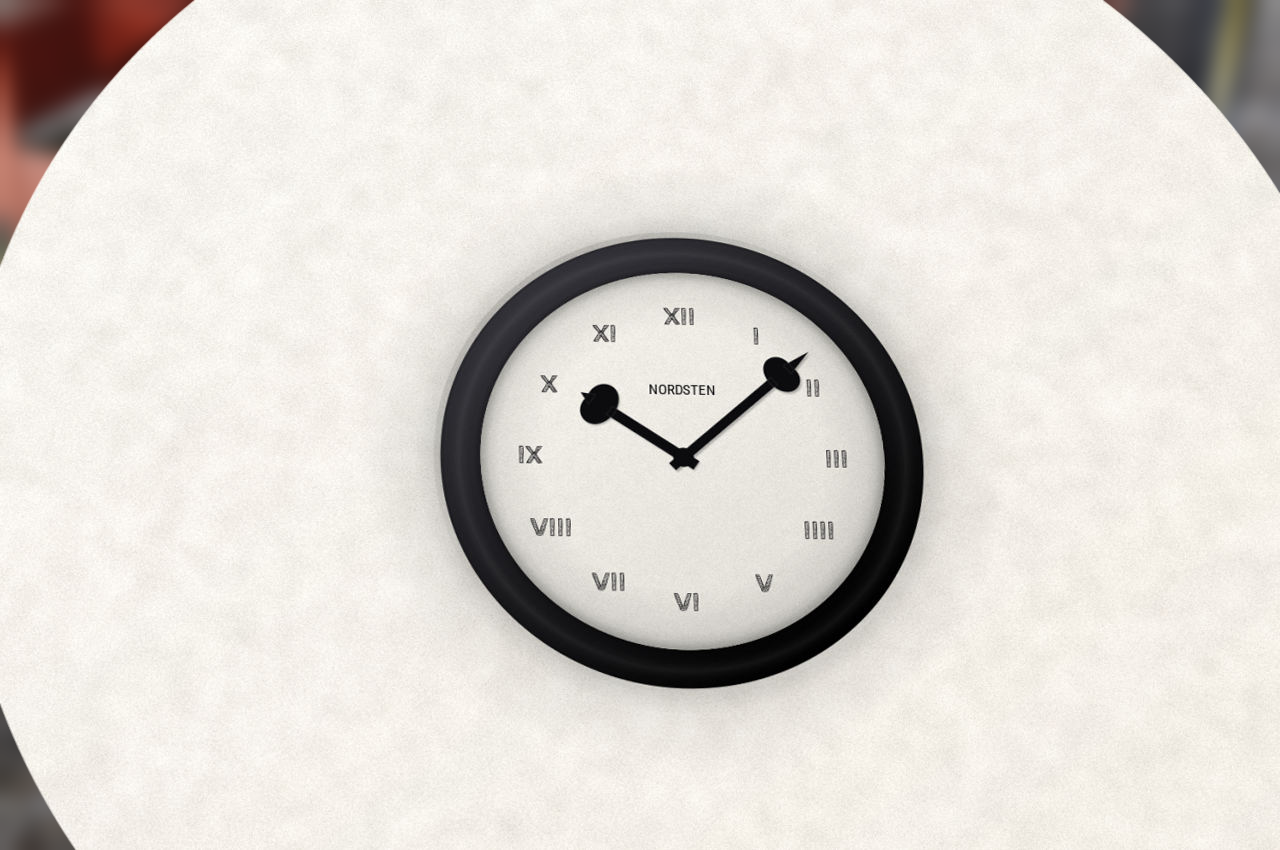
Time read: 10:08
